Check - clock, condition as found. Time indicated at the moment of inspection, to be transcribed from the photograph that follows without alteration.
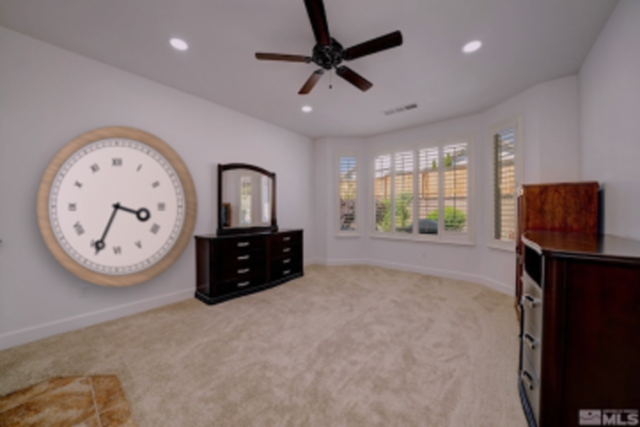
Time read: 3:34
